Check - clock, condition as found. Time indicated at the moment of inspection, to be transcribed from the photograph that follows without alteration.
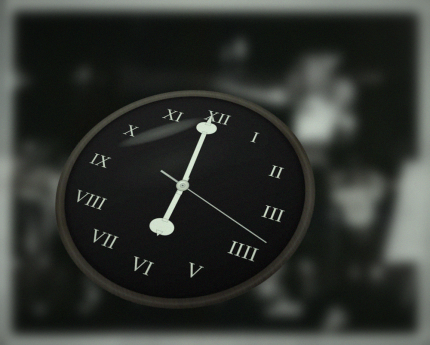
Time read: 5:59:18
